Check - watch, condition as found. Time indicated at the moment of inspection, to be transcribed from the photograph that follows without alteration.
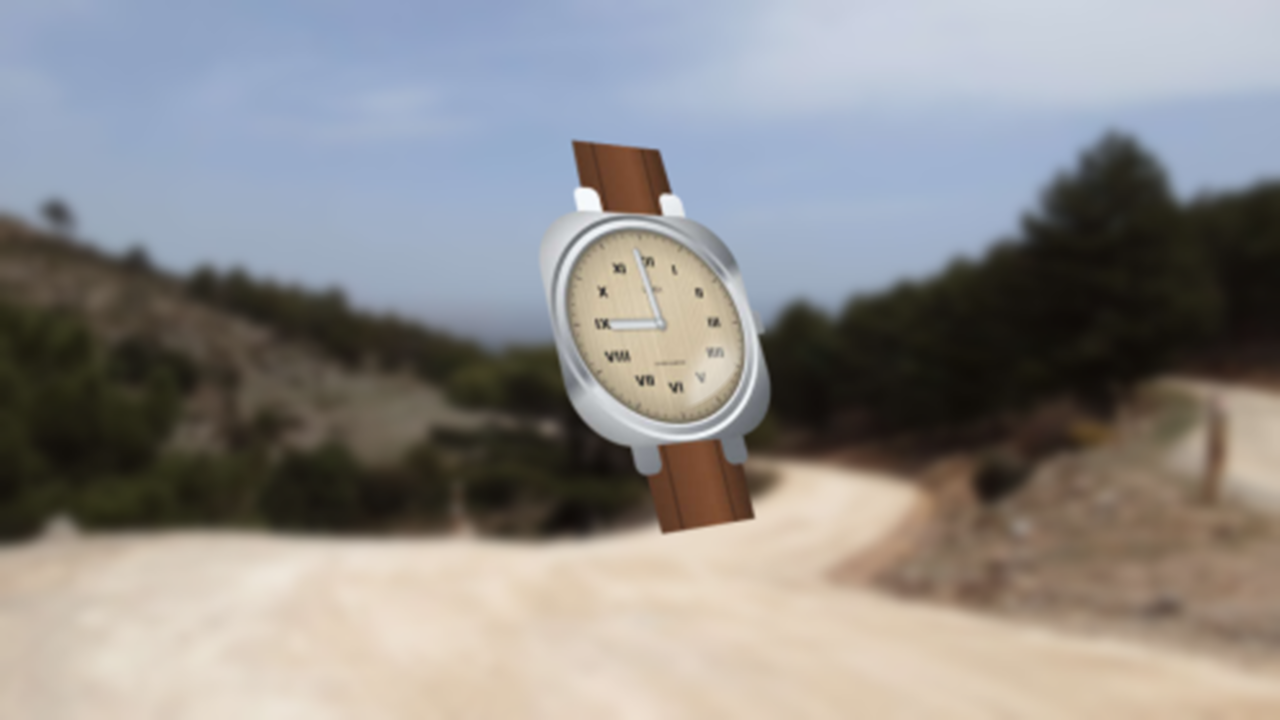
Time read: 8:59
